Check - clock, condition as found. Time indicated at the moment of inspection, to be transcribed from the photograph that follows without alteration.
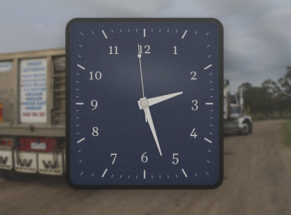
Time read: 2:26:59
